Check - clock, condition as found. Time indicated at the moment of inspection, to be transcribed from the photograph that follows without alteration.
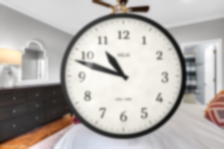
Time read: 10:48
